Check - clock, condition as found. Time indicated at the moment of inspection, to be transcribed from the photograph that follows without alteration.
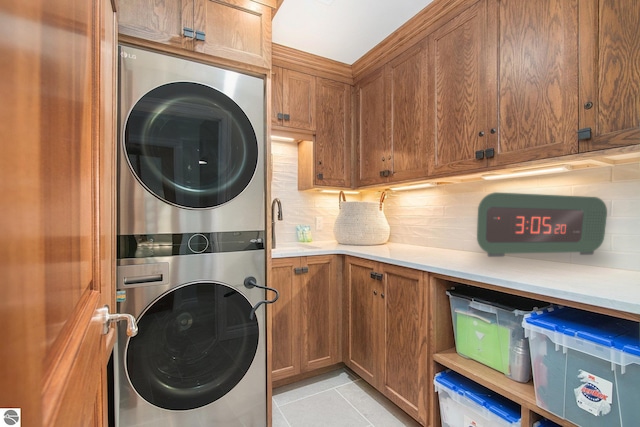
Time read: 3:05:20
